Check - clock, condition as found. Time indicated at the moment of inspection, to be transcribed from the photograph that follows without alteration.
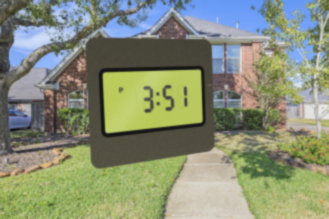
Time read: 3:51
